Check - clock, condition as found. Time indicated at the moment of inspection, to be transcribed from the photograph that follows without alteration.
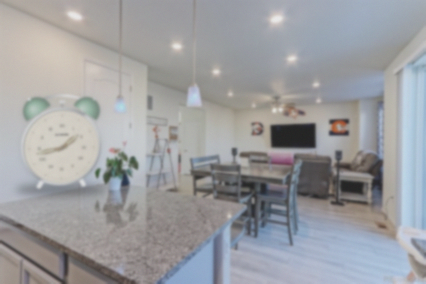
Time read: 1:43
